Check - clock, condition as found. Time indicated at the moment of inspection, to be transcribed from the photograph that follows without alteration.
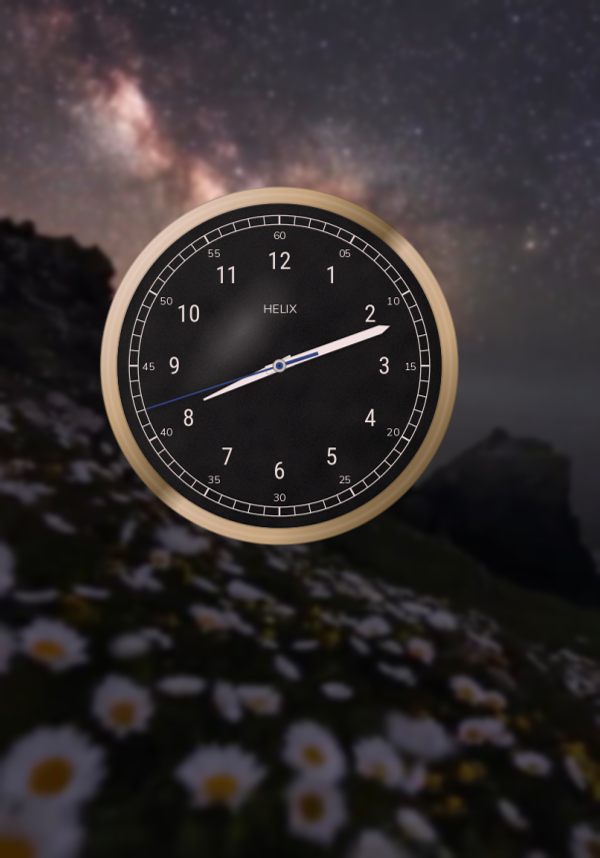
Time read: 8:11:42
